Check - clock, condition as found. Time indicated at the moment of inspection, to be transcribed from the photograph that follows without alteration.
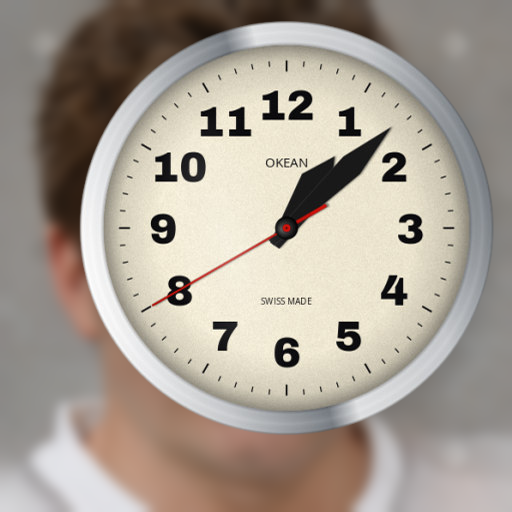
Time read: 1:07:40
